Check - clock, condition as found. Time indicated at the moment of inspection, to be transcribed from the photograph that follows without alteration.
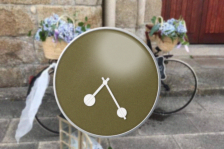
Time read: 7:25
